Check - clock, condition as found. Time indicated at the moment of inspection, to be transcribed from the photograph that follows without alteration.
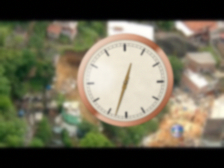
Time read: 12:33
